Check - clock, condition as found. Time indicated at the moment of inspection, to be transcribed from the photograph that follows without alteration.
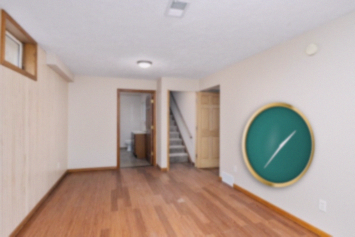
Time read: 1:37
